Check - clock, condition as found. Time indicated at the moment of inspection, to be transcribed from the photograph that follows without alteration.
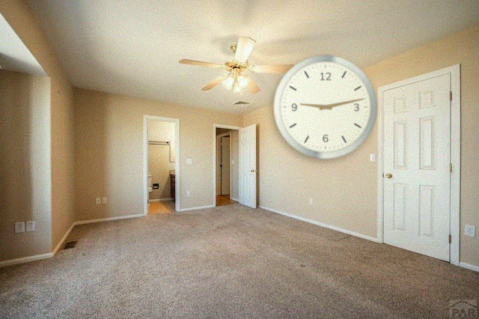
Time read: 9:13
